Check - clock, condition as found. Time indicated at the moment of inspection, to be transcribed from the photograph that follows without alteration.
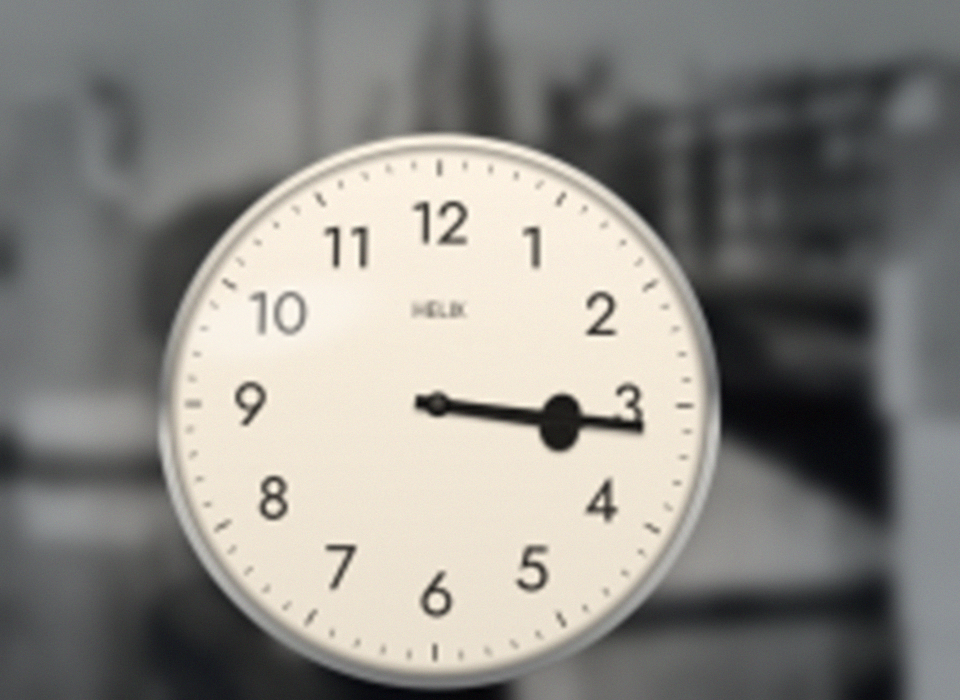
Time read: 3:16
